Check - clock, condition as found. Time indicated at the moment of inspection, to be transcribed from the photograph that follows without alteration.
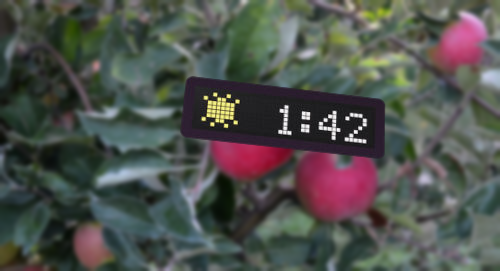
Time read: 1:42
